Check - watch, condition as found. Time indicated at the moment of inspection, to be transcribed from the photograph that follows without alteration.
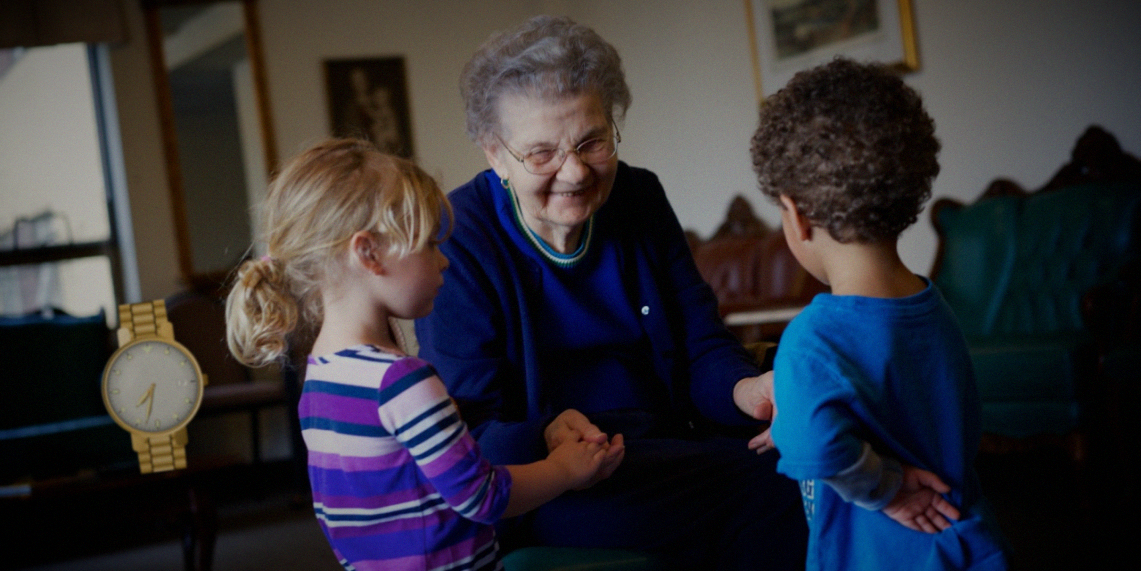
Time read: 7:33
